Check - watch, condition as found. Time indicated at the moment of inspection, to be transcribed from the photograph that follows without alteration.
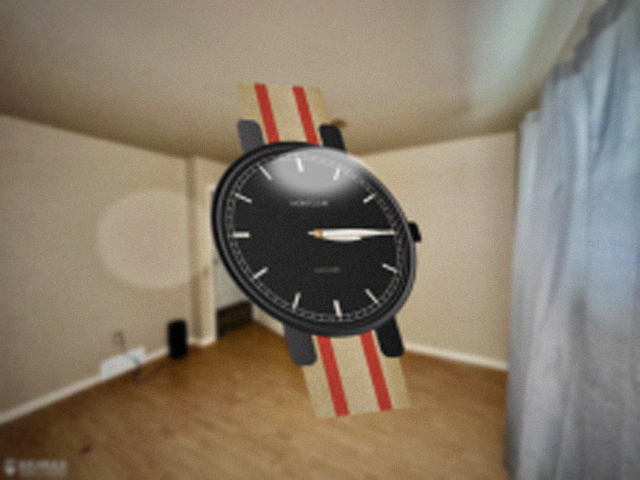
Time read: 3:15
